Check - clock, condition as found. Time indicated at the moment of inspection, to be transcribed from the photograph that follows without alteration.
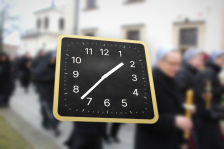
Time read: 1:37
